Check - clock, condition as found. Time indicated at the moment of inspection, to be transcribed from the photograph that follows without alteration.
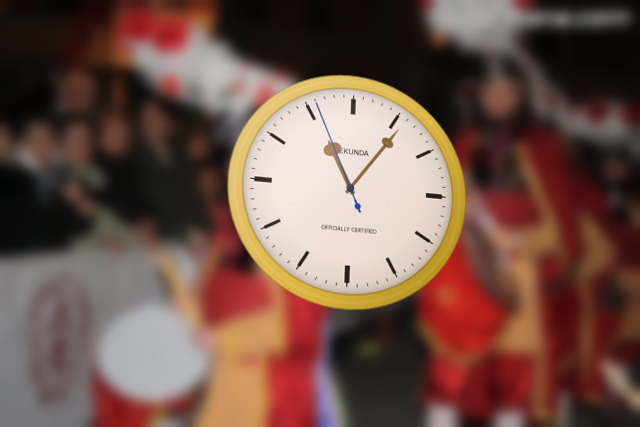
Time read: 11:05:56
